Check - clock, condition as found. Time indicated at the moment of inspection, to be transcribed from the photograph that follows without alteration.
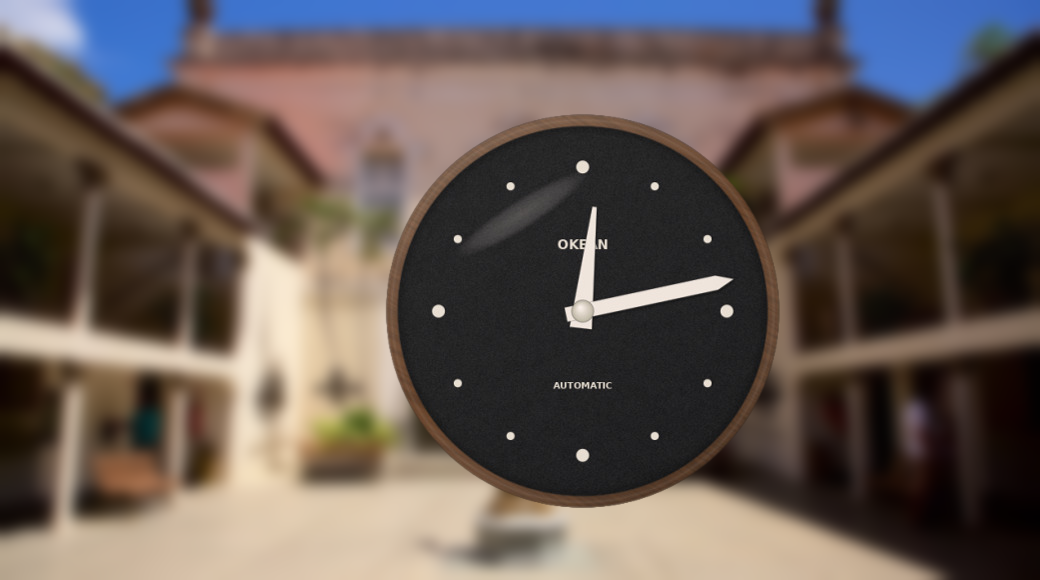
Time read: 12:13
